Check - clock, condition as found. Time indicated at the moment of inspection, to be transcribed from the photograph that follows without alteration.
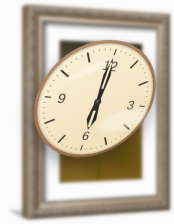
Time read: 6:00
